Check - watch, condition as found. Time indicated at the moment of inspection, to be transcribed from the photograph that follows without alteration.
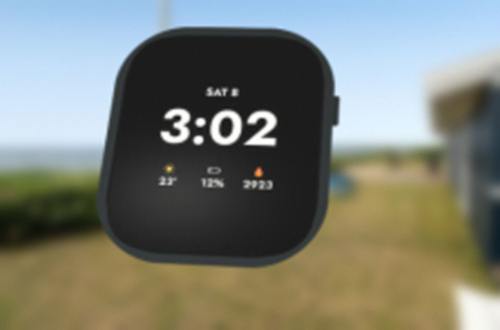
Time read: 3:02
